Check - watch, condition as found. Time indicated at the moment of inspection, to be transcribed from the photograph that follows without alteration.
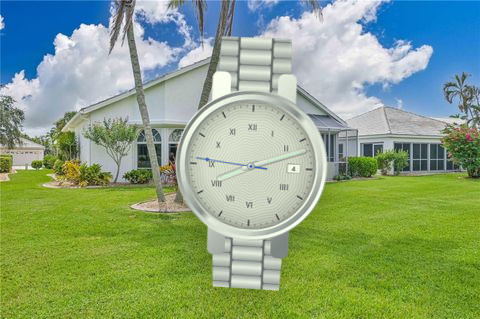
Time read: 8:11:46
